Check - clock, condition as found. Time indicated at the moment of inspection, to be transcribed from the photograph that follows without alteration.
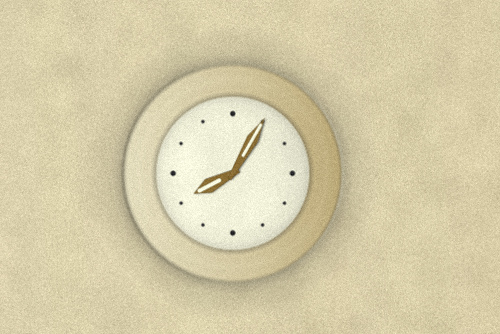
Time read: 8:05
